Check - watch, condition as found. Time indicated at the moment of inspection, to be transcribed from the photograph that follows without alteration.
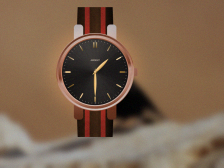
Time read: 1:30
